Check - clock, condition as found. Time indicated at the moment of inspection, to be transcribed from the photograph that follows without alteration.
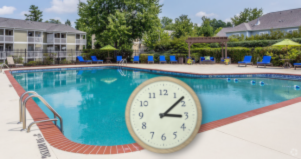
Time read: 3:08
